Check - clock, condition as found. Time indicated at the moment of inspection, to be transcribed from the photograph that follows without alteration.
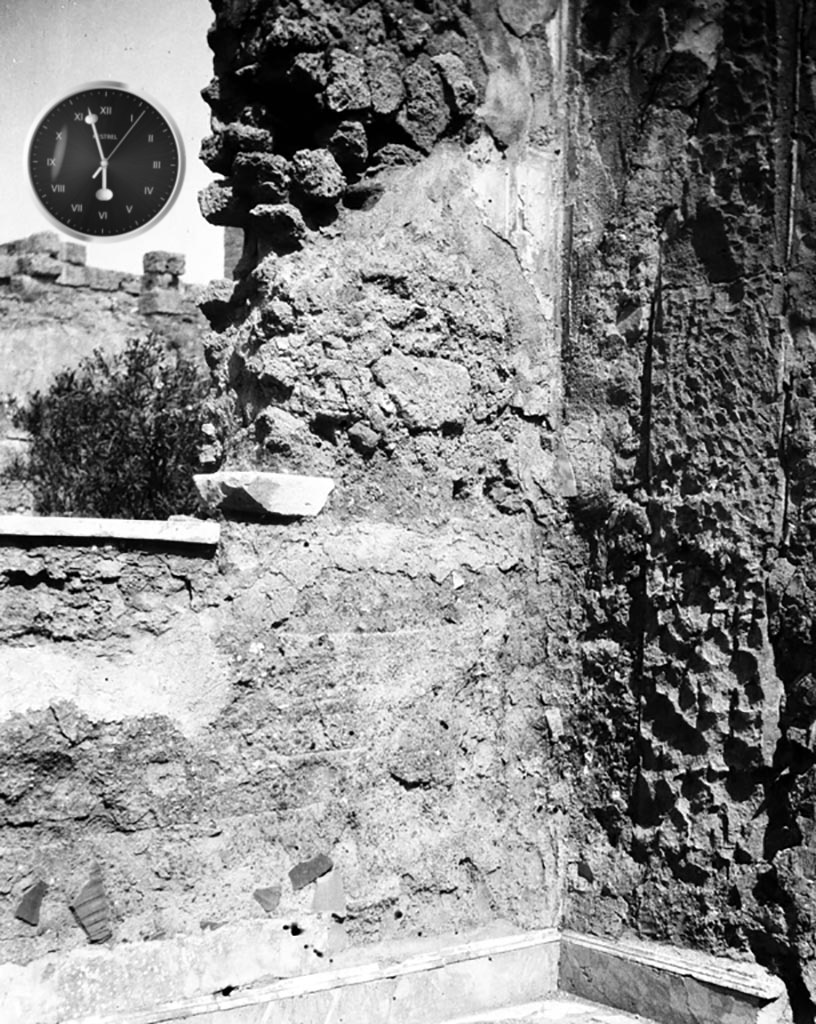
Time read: 5:57:06
